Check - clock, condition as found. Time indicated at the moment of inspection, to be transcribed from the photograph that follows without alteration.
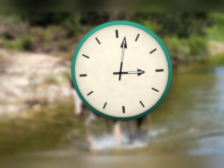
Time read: 3:02
